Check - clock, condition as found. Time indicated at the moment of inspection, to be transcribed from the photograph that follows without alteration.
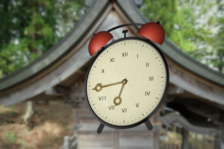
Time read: 6:44
